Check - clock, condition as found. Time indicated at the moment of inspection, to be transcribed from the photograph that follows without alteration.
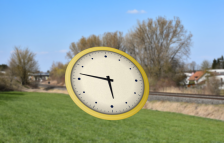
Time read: 5:47
